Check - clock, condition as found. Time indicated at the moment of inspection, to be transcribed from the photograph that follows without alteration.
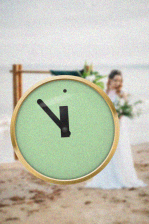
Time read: 11:53
